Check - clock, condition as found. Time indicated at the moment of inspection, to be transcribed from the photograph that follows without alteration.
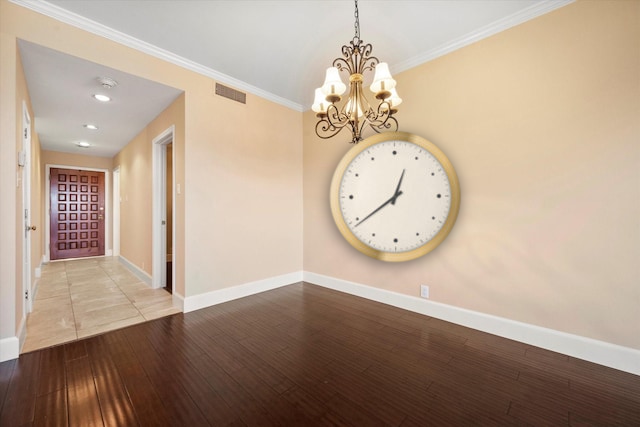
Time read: 12:39
